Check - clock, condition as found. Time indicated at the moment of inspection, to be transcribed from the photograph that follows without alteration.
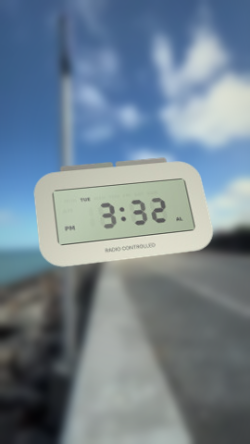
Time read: 3:32
